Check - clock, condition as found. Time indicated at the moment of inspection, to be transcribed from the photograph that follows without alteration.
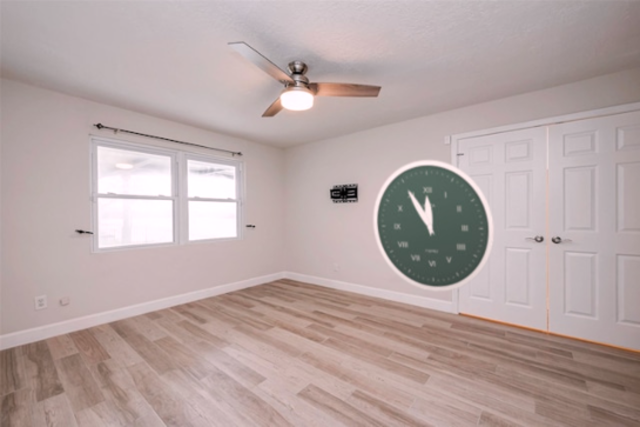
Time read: 11:55
